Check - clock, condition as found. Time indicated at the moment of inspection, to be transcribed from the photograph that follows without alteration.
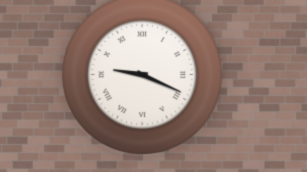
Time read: 9:19
